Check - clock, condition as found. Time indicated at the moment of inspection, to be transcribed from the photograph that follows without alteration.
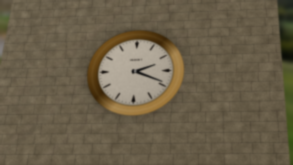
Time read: 2:19
